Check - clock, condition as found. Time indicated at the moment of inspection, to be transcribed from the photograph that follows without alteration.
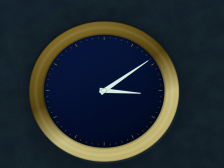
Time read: 3:09
